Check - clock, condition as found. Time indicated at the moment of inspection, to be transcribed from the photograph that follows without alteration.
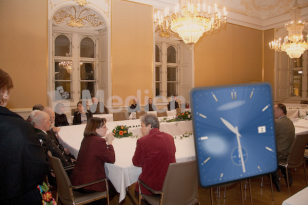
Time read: 10:29
